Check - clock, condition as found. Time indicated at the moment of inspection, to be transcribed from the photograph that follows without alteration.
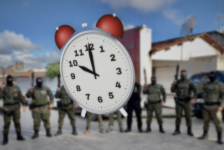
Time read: 10:00
